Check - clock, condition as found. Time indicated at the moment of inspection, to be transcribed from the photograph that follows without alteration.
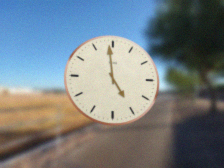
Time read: 4:59
